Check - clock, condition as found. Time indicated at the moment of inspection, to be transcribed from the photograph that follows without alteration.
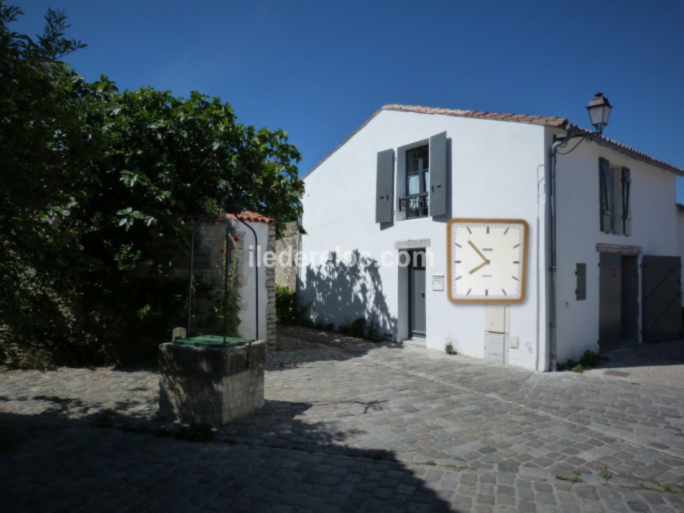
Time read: 7:53
